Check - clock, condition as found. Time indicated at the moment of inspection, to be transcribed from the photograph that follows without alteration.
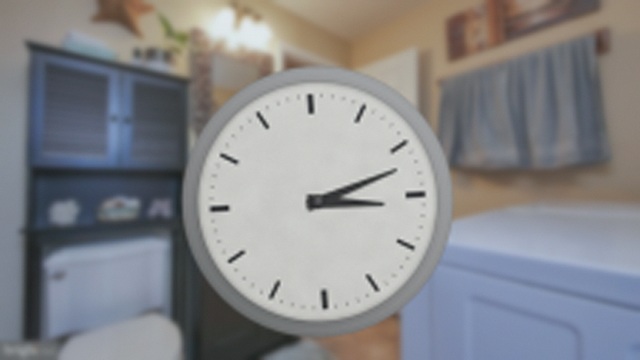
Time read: 3:12
